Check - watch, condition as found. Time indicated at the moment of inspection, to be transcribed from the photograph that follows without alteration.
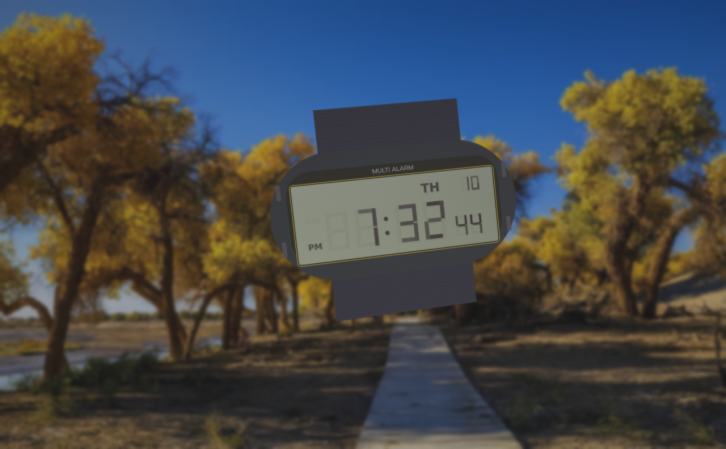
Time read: 7:32:44
